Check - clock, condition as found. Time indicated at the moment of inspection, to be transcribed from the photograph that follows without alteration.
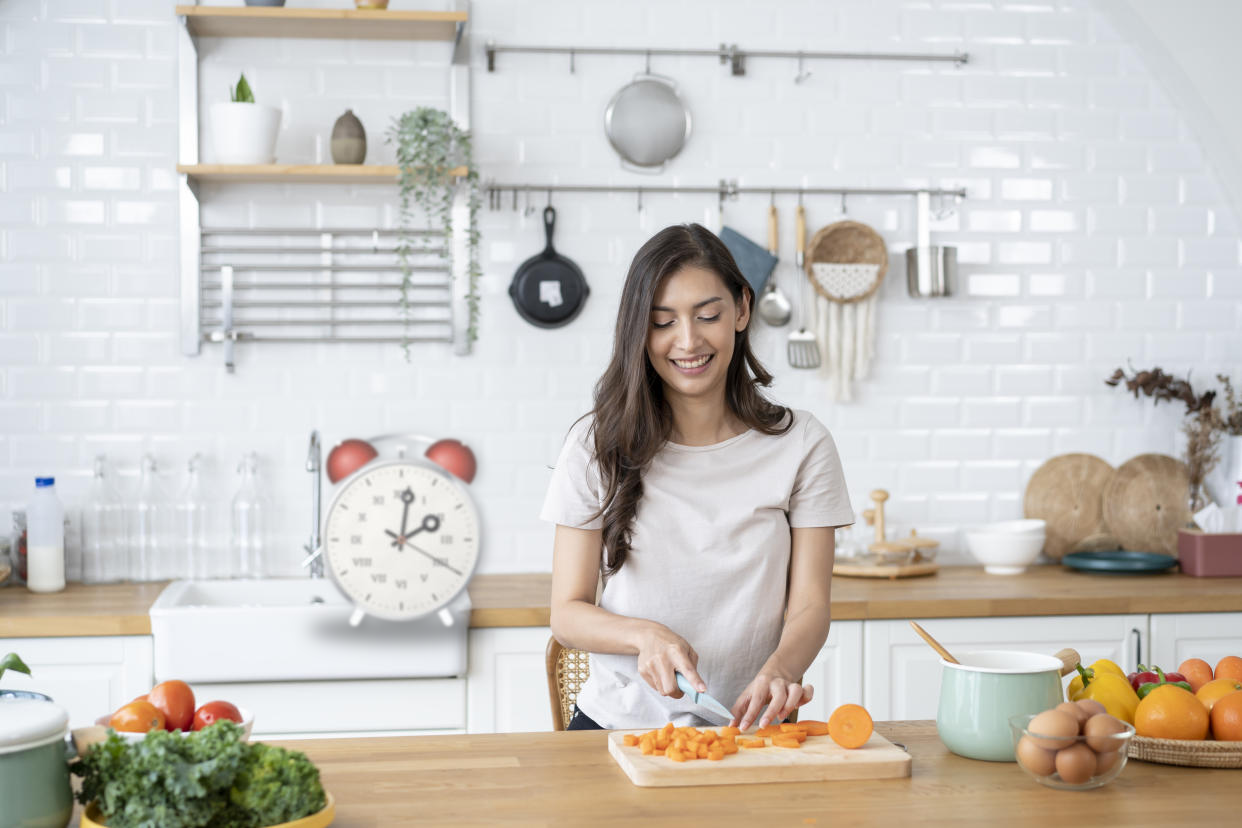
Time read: 2:01:20
